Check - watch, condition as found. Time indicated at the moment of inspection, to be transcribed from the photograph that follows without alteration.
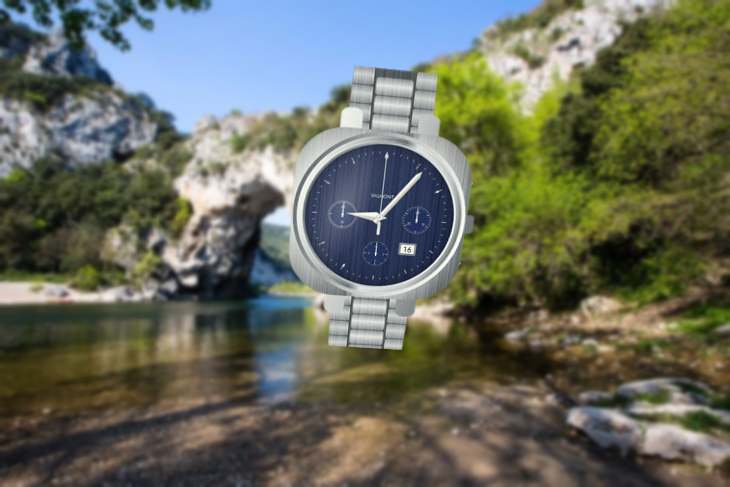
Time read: 9:06
